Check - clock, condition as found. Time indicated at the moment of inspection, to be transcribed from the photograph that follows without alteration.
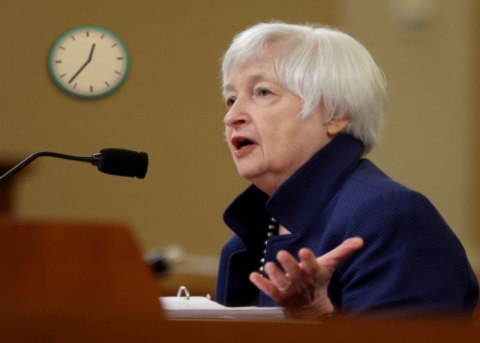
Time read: 12:37
